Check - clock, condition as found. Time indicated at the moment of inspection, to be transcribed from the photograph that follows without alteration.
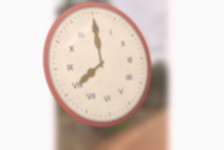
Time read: 8:00
